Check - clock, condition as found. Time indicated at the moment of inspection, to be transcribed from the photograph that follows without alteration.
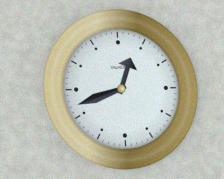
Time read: 12:42
